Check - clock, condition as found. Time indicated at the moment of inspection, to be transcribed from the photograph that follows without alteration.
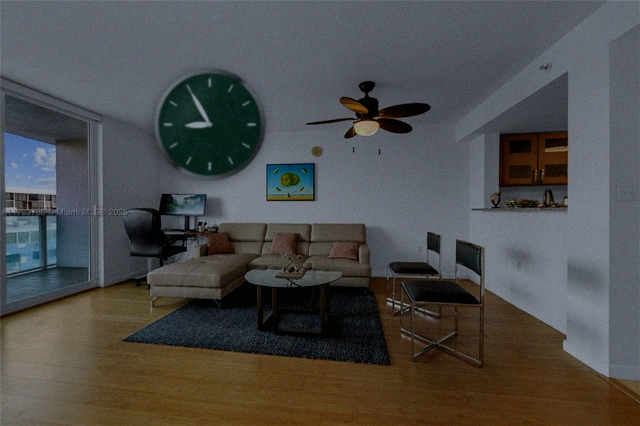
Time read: 8:55
